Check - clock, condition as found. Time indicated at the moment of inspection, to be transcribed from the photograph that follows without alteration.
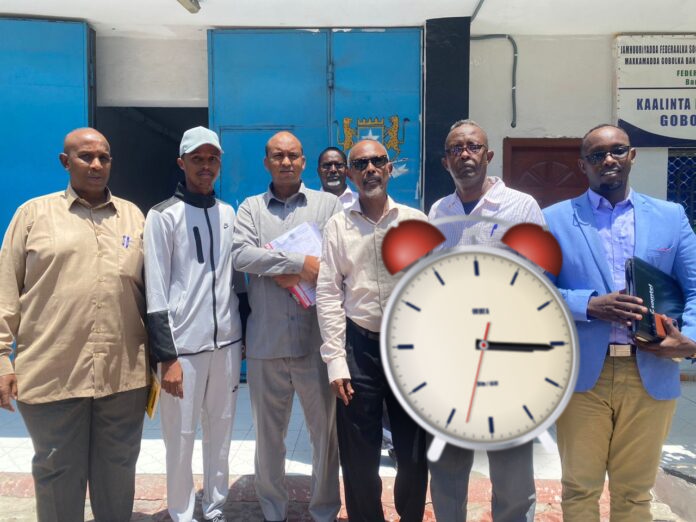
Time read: 3:15:33
